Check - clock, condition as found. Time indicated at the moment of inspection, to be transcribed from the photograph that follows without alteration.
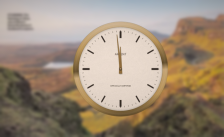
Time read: 11:59
